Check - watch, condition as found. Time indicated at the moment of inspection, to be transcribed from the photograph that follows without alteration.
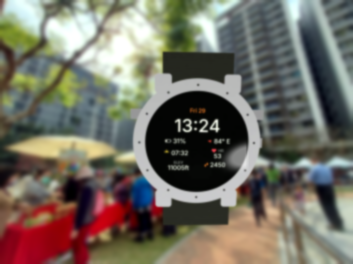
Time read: 13:24
